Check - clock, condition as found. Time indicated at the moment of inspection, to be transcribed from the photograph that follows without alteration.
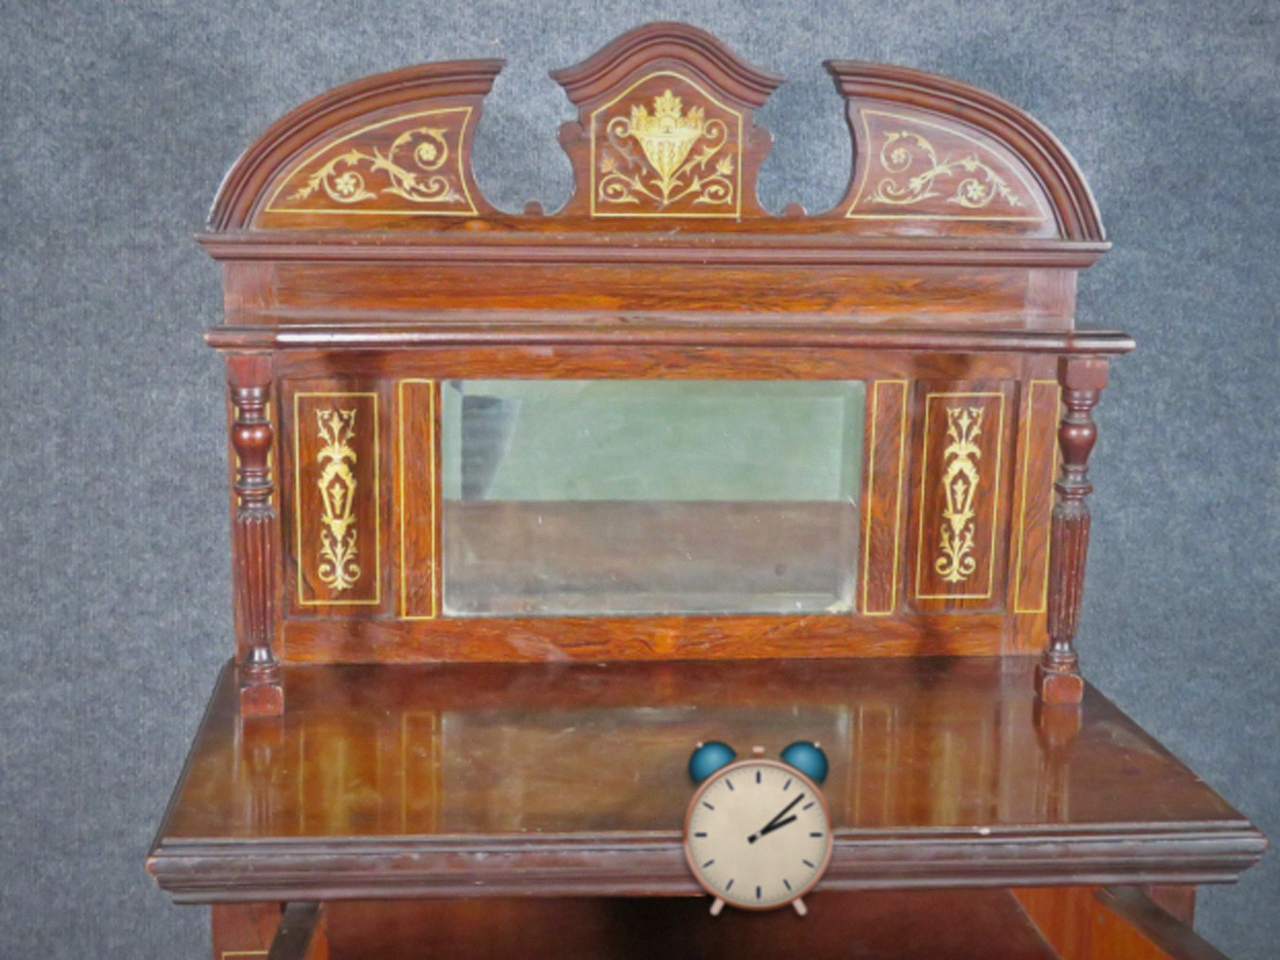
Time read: 2:08
